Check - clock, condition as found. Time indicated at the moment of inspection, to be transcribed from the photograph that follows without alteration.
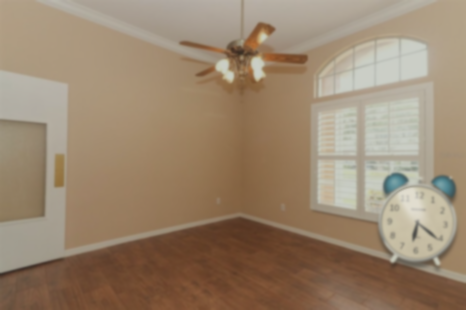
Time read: 6:21
